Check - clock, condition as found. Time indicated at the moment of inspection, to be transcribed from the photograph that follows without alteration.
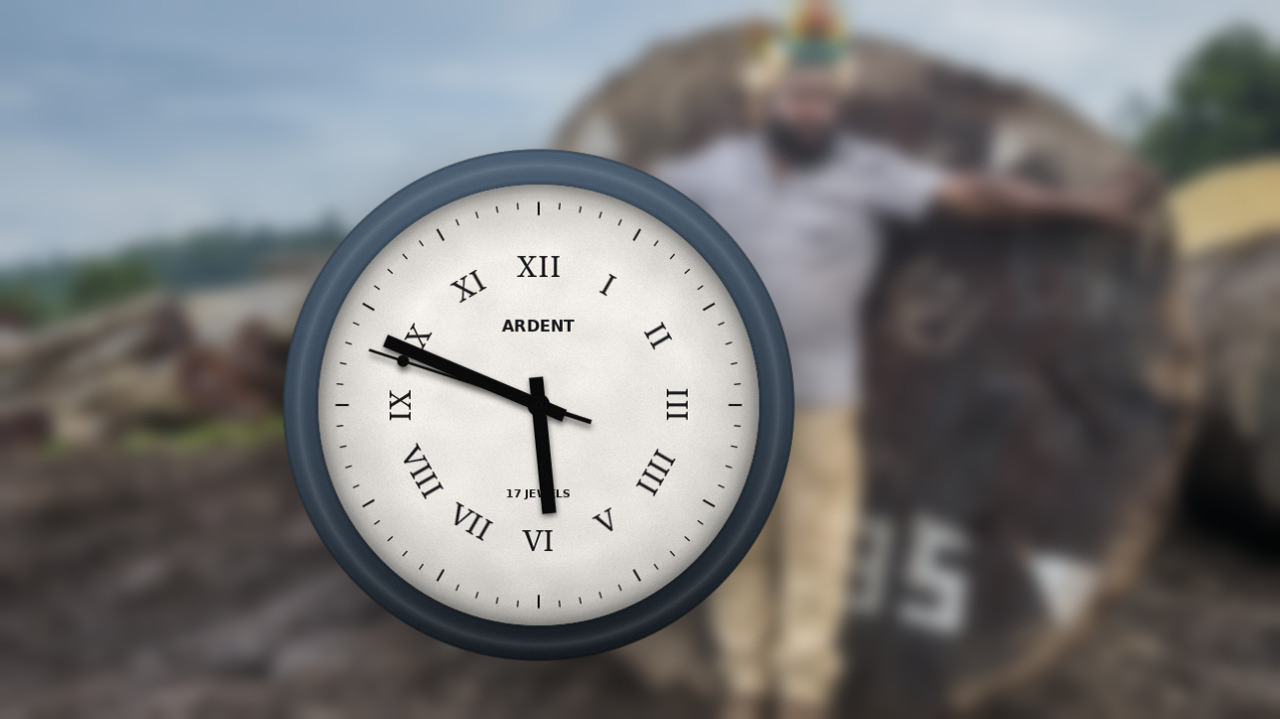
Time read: 5:48:48
